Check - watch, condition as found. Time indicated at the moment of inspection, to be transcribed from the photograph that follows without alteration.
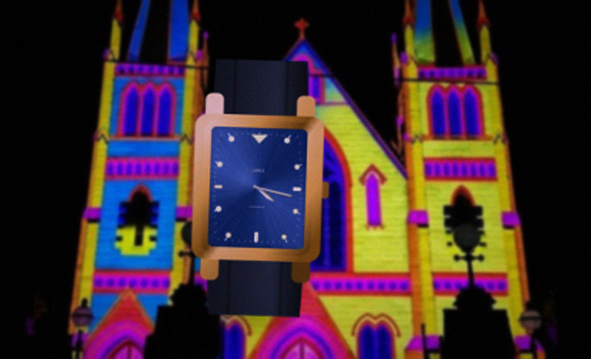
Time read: 4:17
